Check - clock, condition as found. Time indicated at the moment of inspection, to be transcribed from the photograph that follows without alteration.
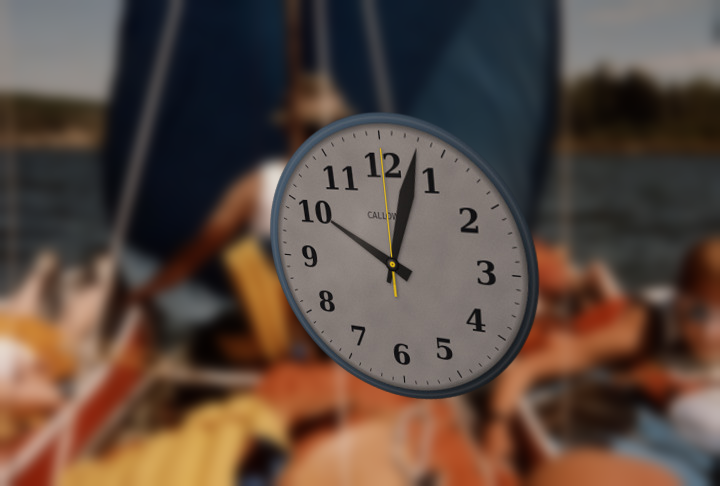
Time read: 10:03:00
